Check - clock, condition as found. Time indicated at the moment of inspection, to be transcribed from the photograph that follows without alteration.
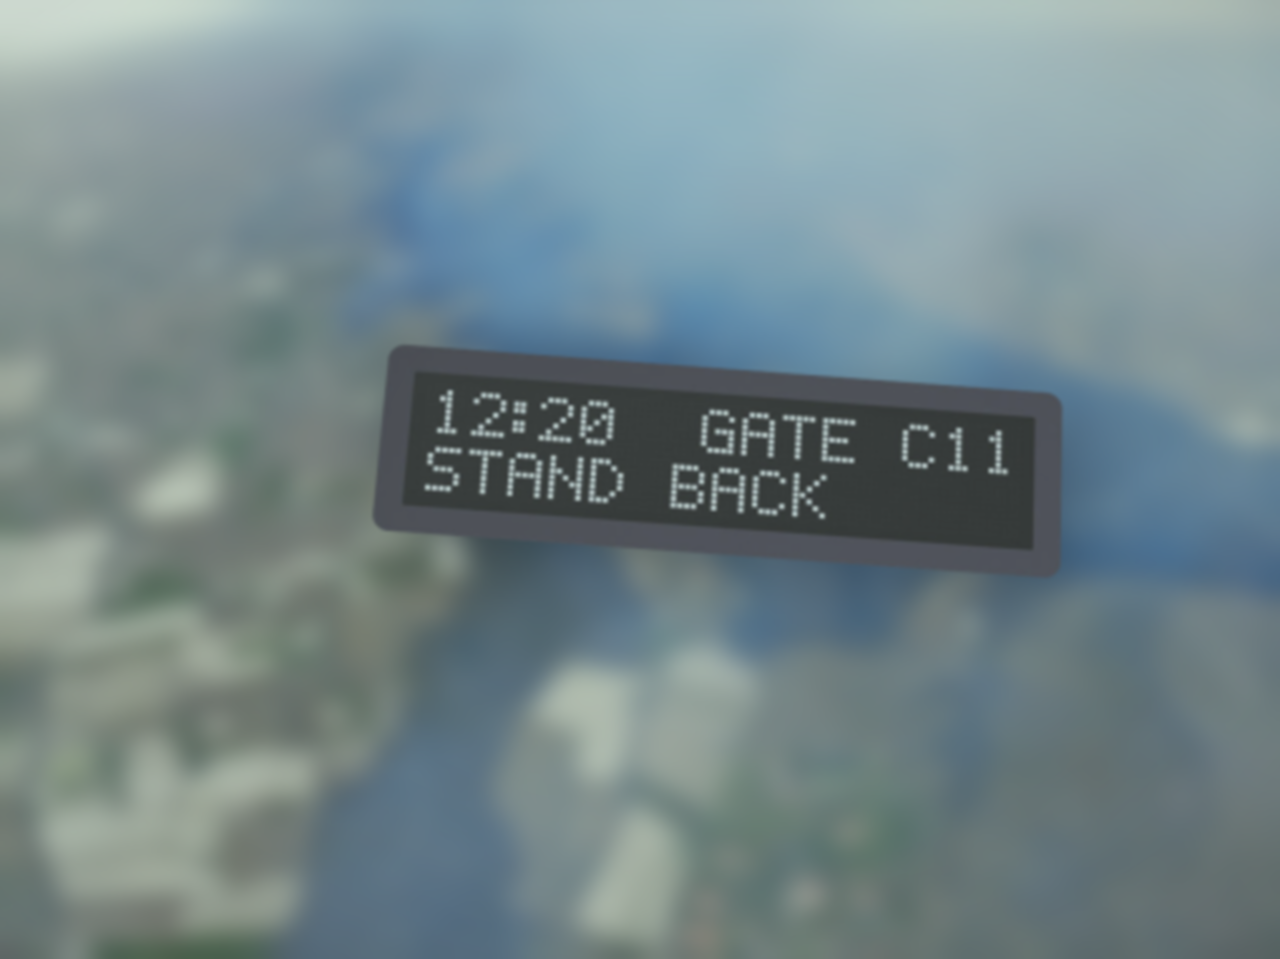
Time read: 12:20
